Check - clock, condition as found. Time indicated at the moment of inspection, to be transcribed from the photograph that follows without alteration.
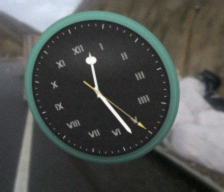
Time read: 12:27:25
